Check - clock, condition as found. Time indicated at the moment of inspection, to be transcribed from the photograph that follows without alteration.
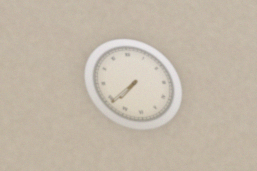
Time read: 7:39
